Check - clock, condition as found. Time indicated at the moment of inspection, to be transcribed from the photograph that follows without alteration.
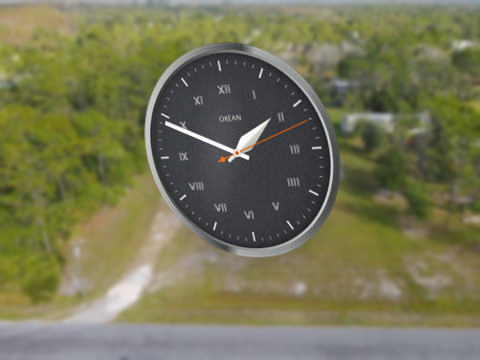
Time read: 1:49:12
